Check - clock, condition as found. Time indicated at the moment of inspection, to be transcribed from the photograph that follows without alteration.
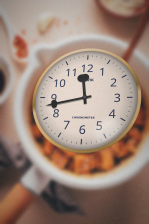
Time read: 11:43
